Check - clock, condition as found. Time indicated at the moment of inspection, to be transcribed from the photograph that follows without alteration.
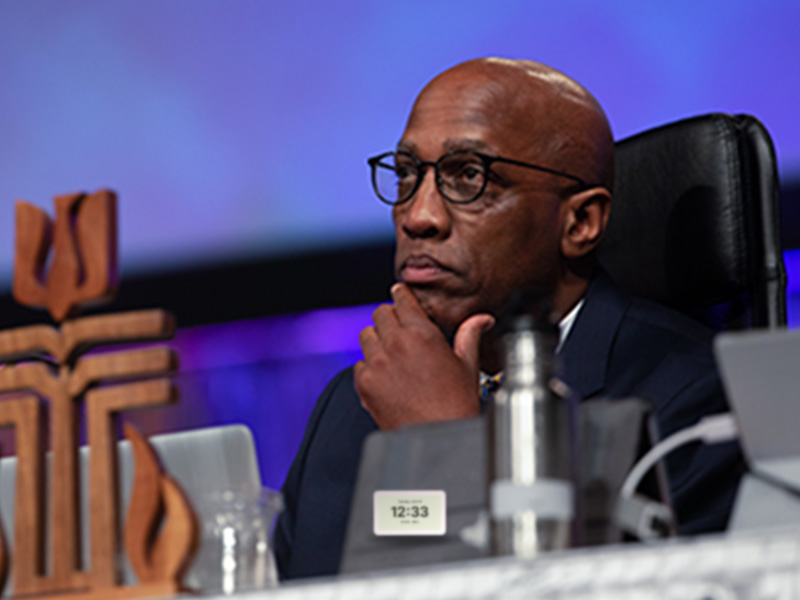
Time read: 12:33
